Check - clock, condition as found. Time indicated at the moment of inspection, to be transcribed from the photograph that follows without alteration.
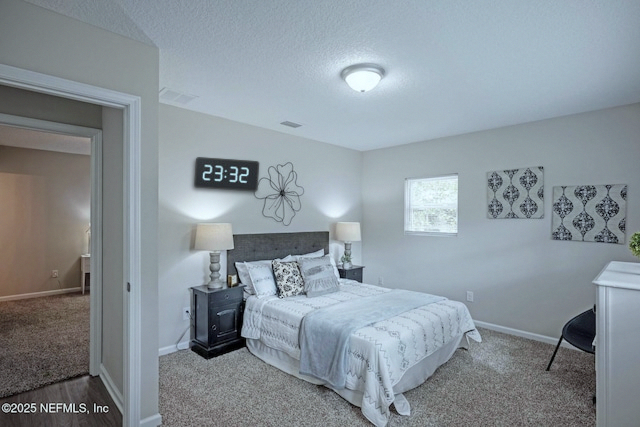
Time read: 23:32
